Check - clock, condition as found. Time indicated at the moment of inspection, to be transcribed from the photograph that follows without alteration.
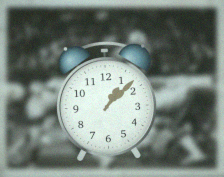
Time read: 1:08
